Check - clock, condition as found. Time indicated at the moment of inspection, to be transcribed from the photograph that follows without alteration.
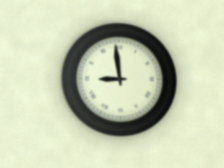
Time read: 8:59
